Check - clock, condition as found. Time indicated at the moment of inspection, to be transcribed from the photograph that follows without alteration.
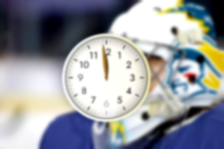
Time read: 11:59
